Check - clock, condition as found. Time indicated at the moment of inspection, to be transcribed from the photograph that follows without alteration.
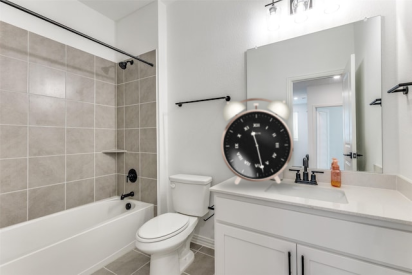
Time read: 11:28
